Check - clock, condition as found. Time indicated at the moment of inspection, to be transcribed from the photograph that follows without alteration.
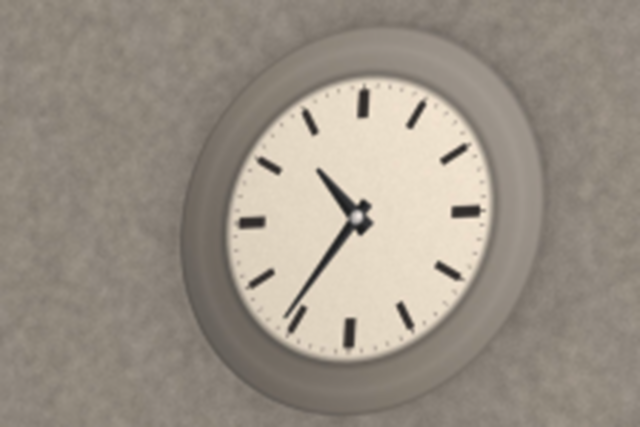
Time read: 10:36
